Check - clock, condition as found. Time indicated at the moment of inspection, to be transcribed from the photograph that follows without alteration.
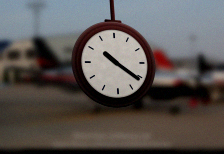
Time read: 10:21
